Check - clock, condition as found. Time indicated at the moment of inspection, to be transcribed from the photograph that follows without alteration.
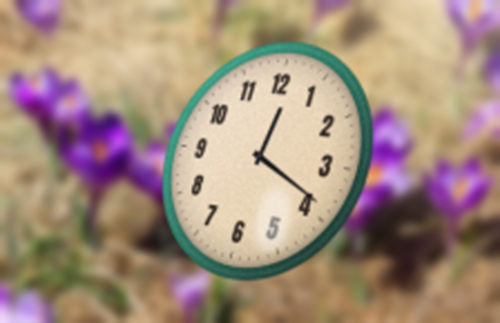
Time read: 12:19
